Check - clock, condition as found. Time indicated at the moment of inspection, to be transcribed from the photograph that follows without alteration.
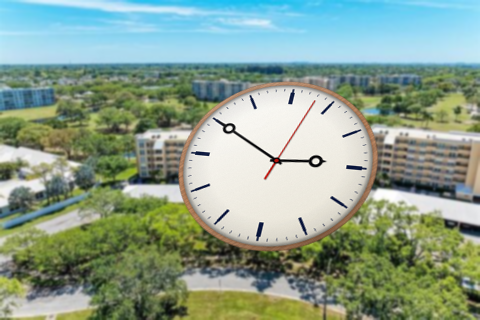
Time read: 2:50:03
